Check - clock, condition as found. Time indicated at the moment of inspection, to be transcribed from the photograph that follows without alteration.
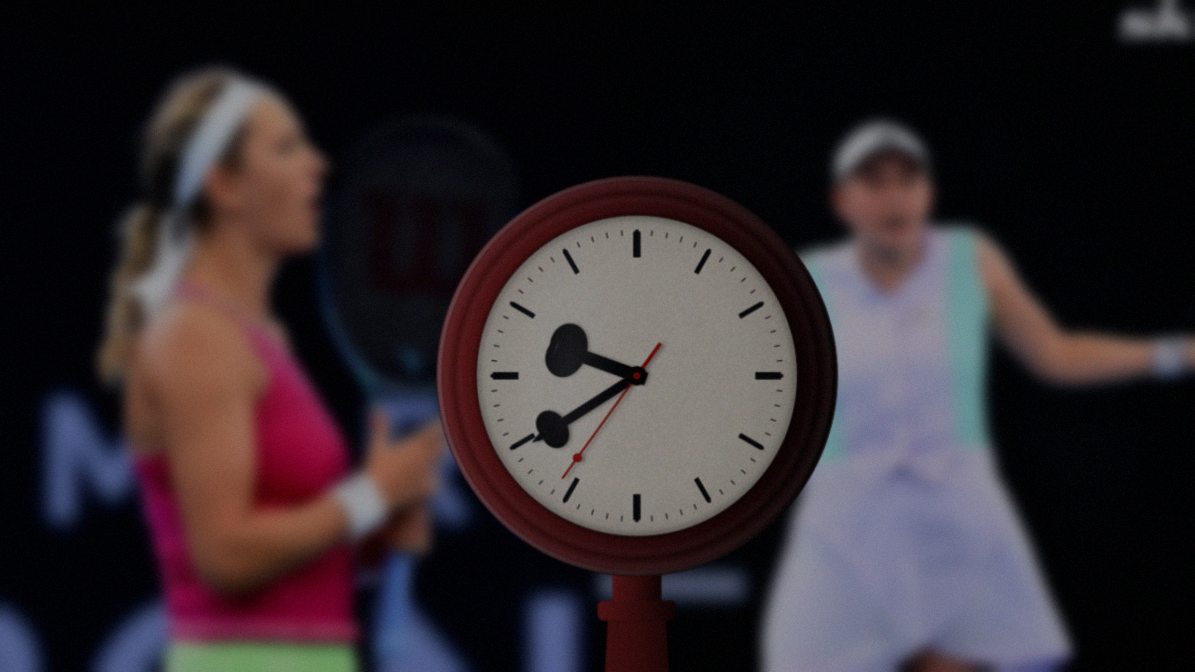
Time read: 9:39:36
